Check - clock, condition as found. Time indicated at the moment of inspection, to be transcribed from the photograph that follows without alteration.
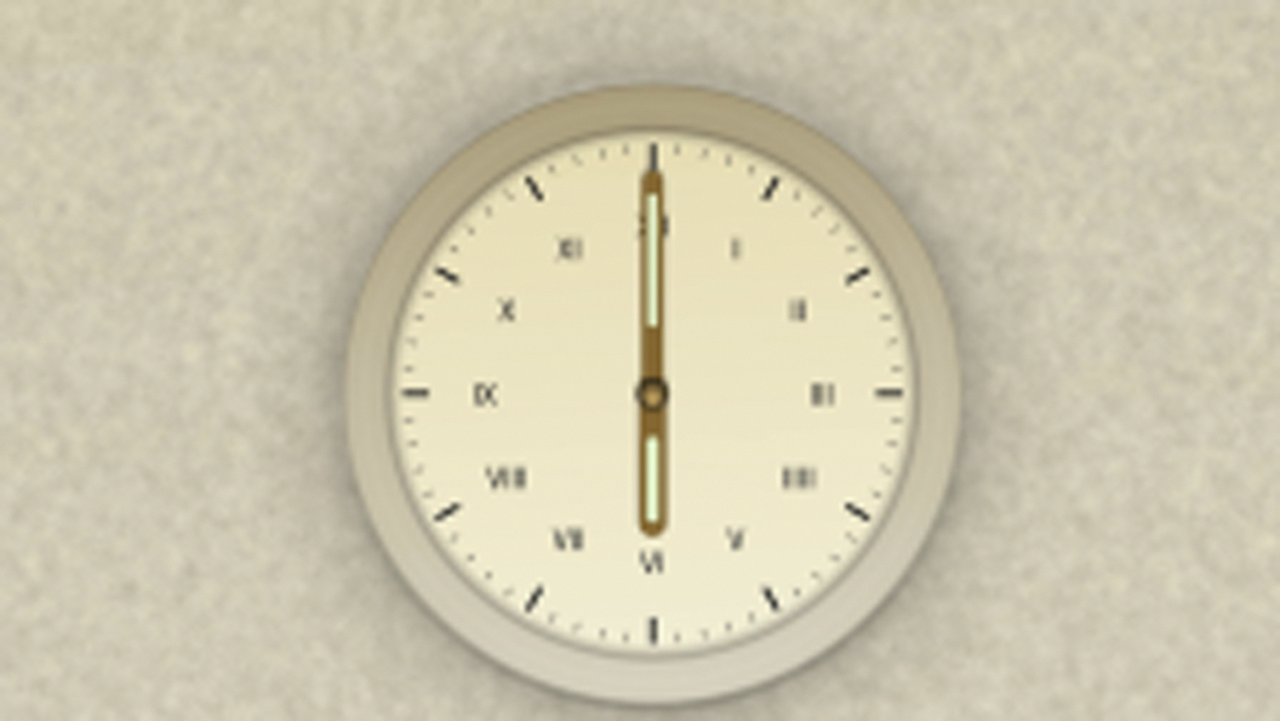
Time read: 6:00
